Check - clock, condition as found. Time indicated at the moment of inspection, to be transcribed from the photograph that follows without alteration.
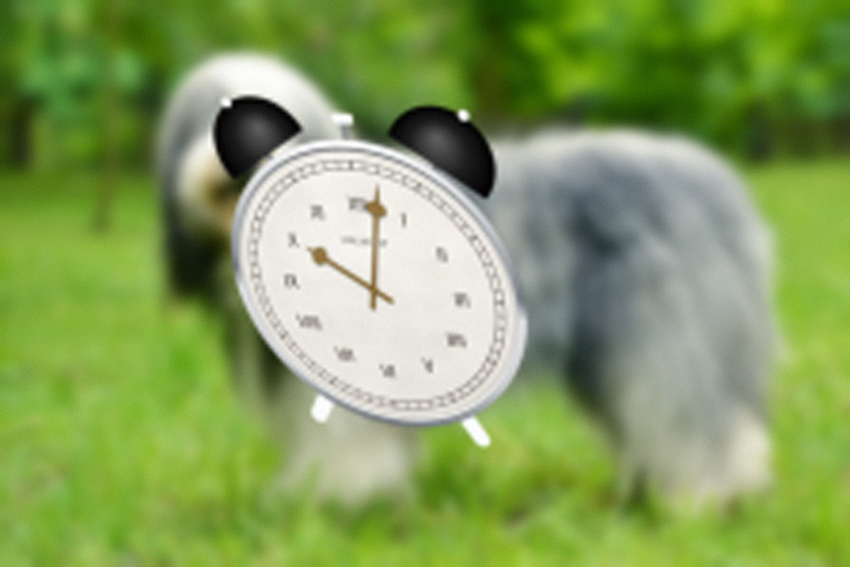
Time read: 10:02
